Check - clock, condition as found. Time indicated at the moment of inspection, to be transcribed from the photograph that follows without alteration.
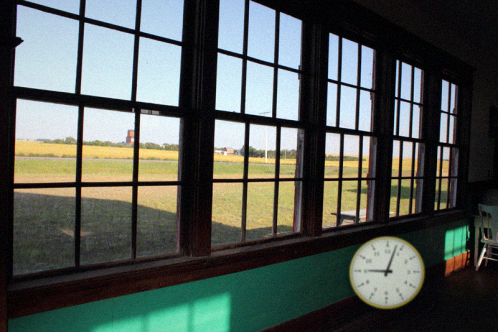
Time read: 9:03
